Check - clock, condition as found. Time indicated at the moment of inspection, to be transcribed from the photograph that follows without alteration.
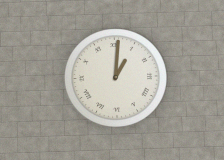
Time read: 1:01
